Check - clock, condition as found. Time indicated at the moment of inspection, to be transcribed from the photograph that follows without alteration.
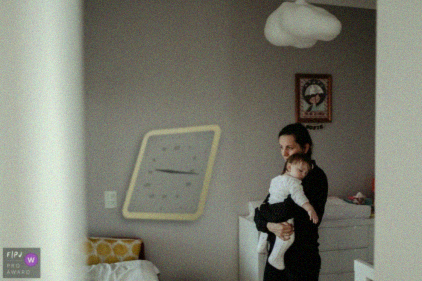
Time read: 9:16
